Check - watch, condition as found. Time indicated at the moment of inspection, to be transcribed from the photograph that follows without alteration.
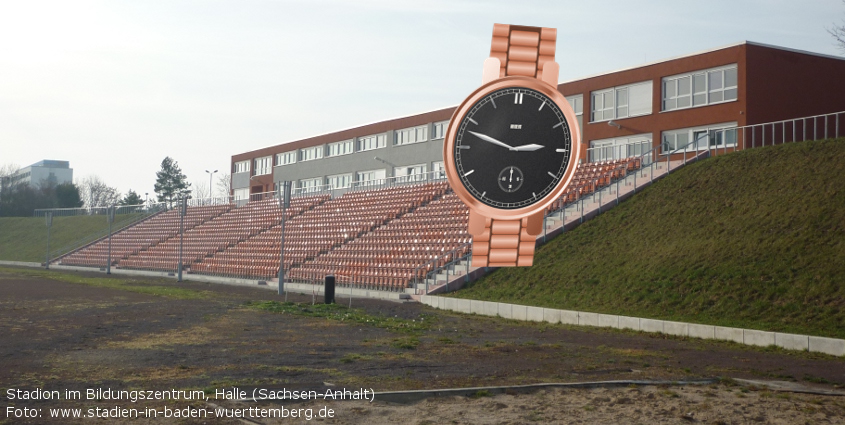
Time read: 2:48
